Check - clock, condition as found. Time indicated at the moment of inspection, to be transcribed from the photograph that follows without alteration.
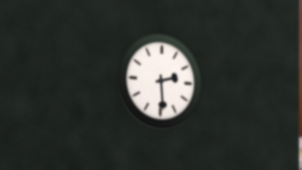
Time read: 2:29
